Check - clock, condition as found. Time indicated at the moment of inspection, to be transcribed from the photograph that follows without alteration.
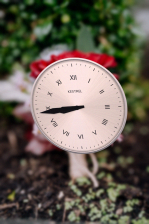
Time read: 8:44
